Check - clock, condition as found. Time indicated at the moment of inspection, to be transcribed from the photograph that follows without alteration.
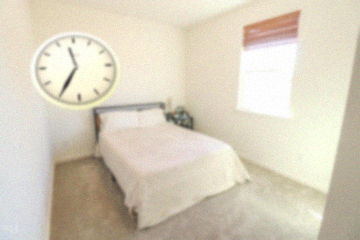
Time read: 11:35
